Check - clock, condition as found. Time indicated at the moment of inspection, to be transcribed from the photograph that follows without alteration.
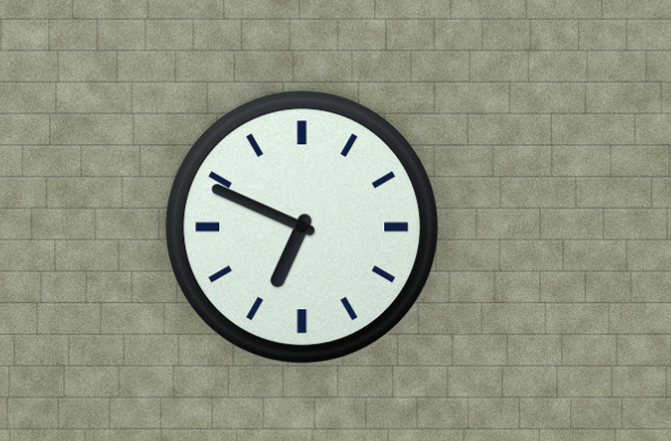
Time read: 6:49
